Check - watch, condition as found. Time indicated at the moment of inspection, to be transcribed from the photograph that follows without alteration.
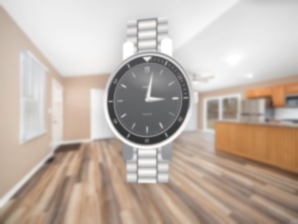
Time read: 3:02
